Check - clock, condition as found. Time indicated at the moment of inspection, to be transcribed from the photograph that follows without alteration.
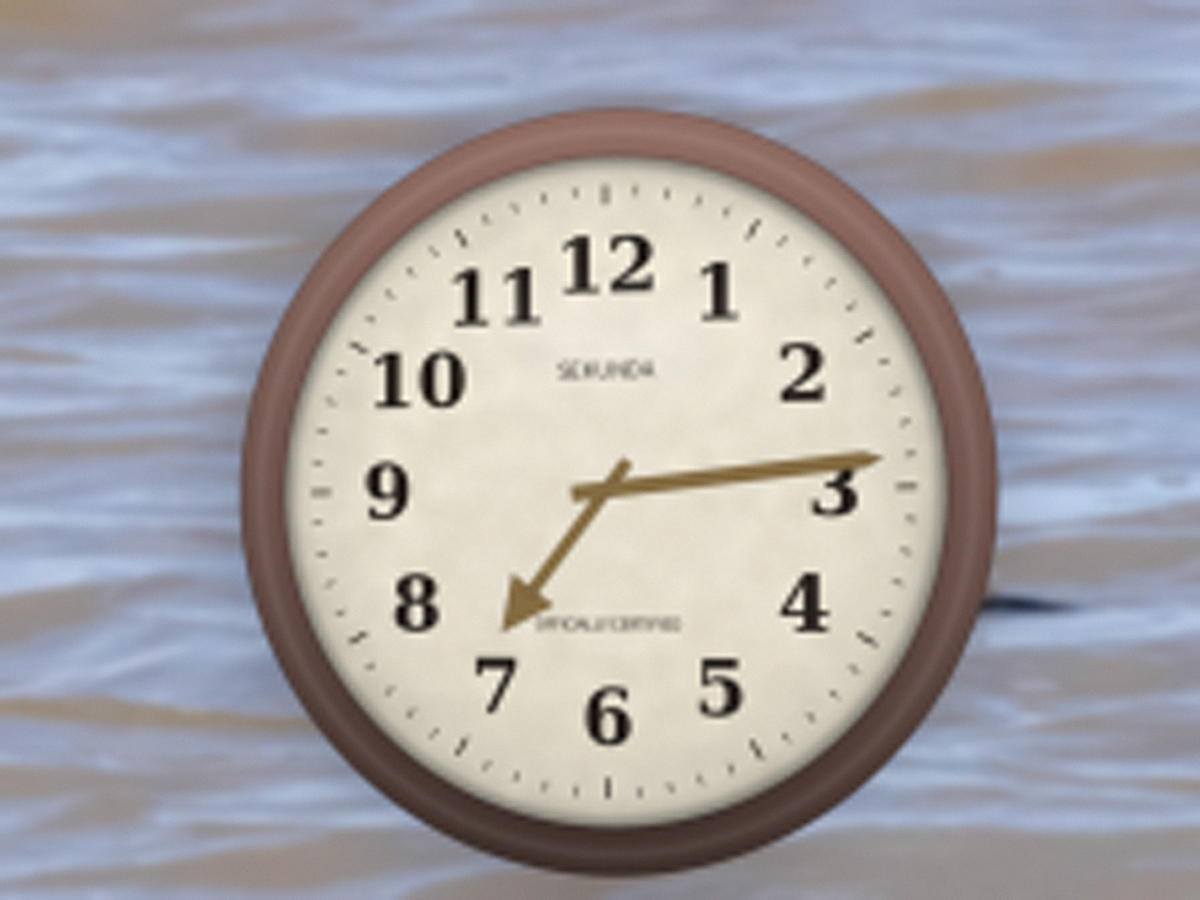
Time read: 7:14
